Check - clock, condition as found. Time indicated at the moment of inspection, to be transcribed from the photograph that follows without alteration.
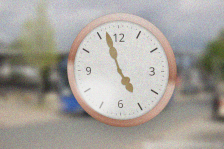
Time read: 4:57
